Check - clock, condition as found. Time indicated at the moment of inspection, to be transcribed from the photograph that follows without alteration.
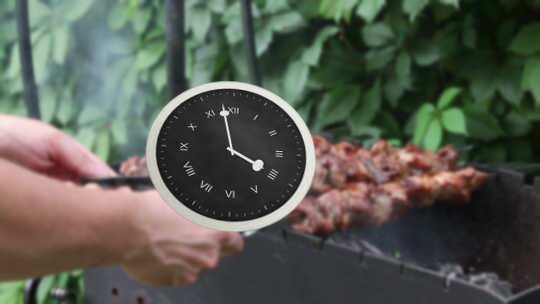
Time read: 3:58
